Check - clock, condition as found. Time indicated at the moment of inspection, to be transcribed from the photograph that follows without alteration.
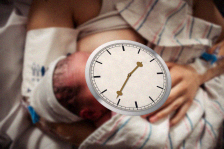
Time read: 1:36
